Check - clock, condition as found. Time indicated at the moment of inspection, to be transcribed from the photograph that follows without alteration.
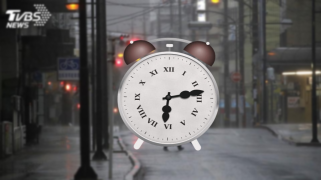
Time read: 6:13
